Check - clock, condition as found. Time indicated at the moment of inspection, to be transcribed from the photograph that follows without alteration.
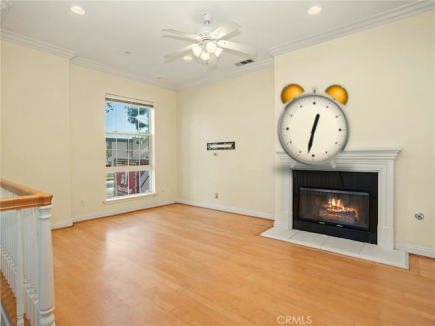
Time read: 12:32
